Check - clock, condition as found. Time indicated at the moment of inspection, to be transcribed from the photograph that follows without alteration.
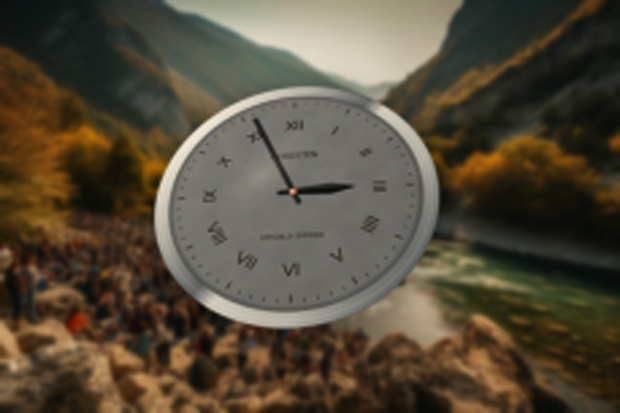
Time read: 2:56
